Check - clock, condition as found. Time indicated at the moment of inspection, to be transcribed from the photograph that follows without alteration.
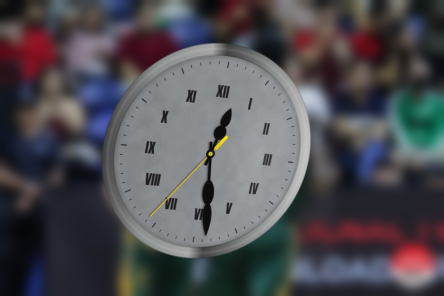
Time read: 12:28:36
